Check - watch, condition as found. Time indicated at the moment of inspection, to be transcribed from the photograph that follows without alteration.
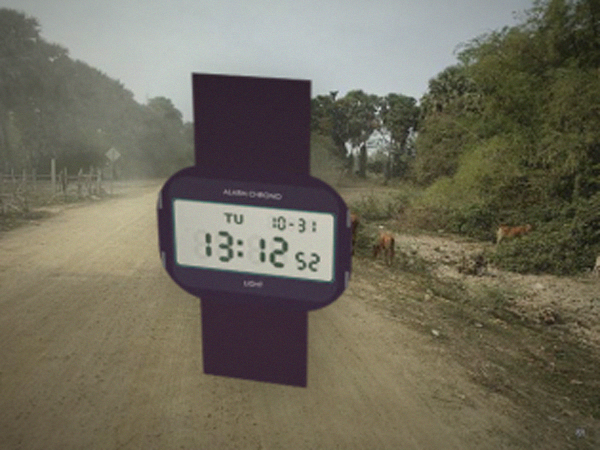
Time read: 13:12:52
